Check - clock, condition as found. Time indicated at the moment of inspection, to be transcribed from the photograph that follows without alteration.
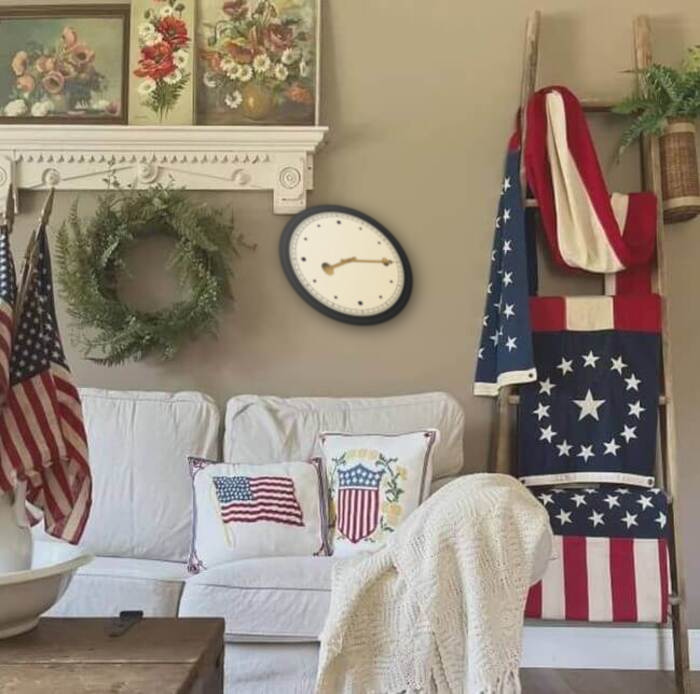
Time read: 8:15
